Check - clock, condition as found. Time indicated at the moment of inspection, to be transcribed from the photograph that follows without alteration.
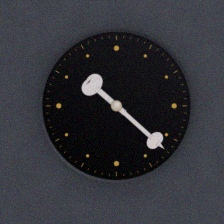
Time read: 10:22
